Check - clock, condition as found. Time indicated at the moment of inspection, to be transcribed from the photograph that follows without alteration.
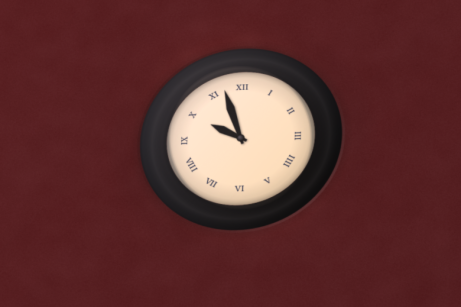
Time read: 9:57
